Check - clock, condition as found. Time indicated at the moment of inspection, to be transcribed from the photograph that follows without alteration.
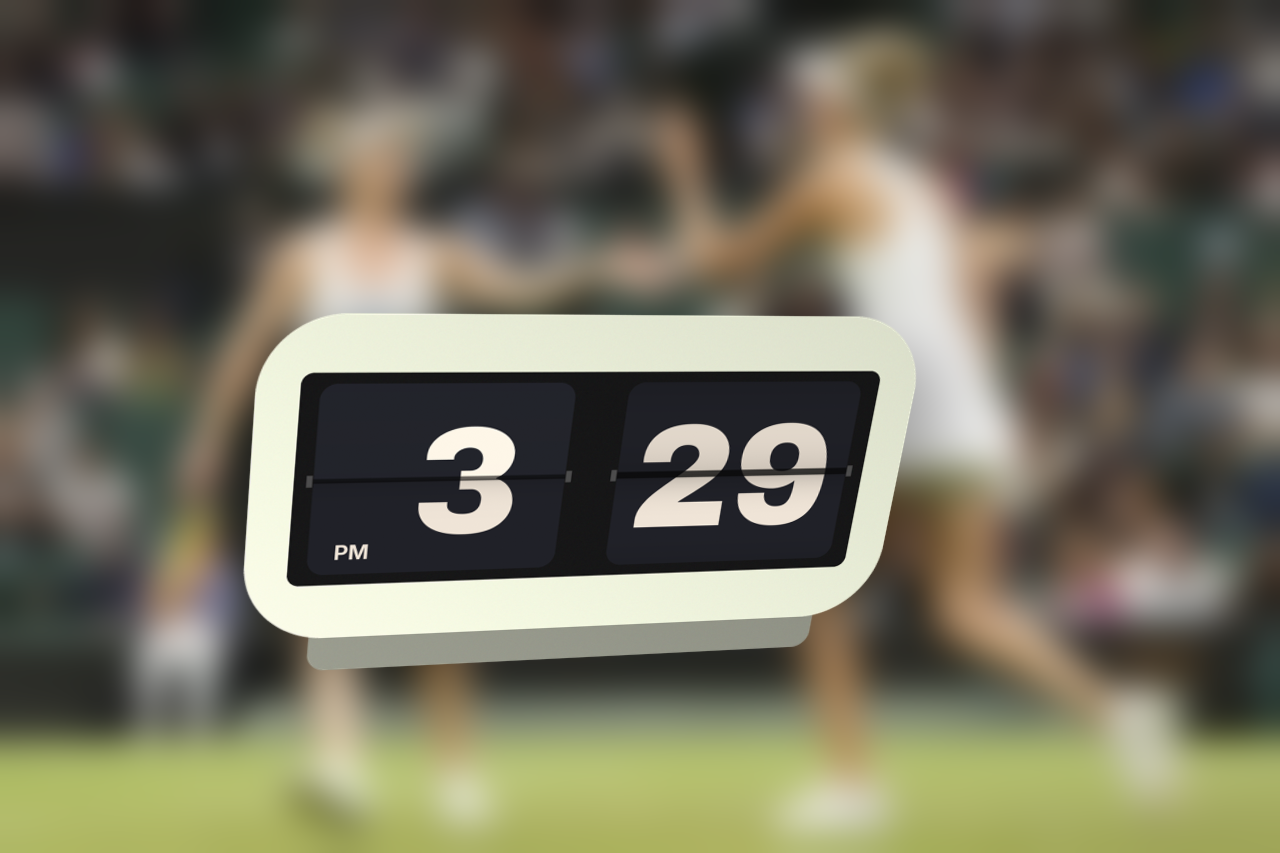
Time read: 3:29
